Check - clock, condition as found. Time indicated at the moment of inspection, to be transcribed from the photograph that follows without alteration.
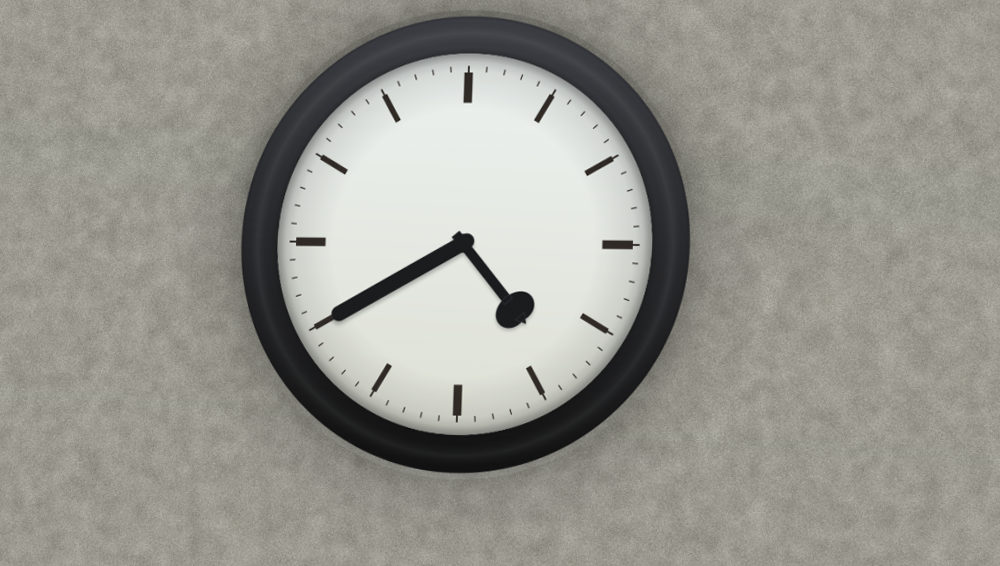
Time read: 4:40
